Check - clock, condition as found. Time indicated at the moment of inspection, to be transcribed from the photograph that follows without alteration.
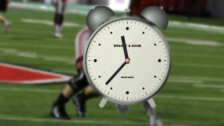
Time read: 11:37
